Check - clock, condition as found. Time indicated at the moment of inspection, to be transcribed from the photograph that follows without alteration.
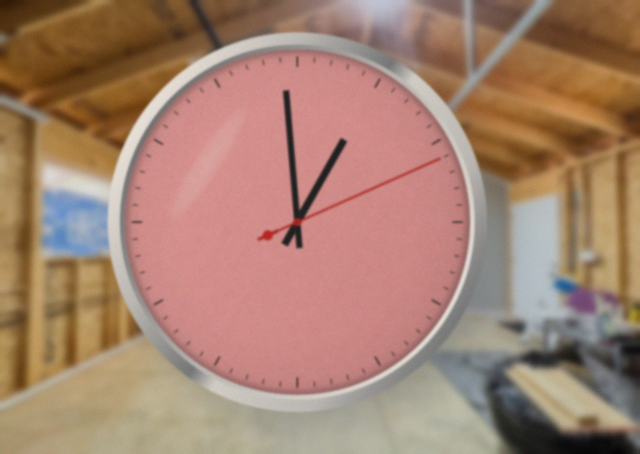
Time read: 12:59:11
